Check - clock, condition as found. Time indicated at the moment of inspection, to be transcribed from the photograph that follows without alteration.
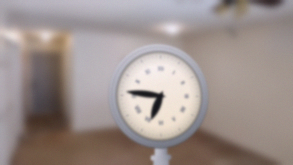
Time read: 6:46
